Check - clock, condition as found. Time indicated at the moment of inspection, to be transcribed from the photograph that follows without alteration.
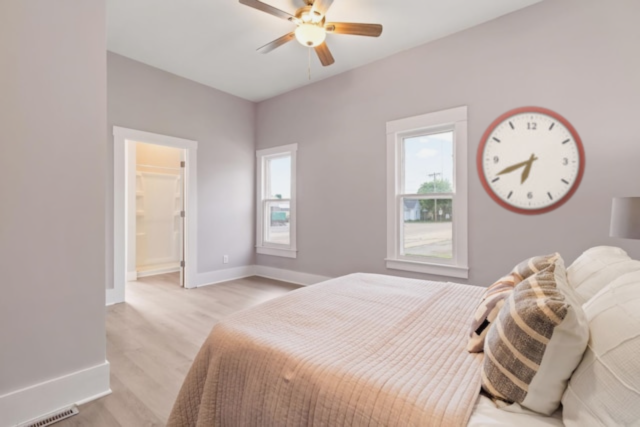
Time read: 6:41
